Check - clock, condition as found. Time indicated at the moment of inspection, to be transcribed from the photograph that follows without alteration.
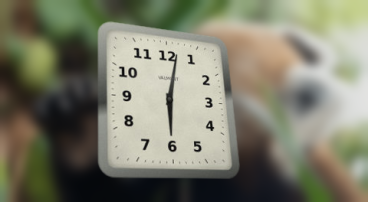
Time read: 6:02
